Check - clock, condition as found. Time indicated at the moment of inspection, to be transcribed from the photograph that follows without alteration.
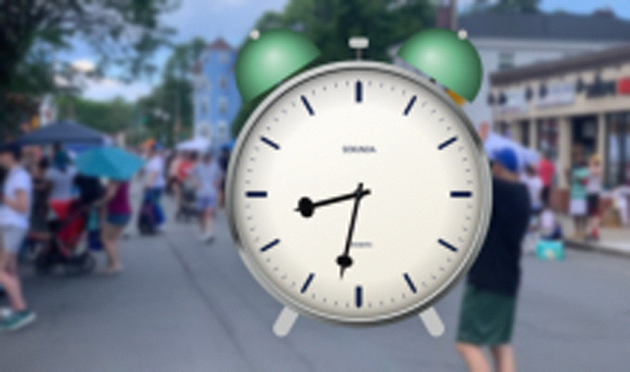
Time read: 8:32
